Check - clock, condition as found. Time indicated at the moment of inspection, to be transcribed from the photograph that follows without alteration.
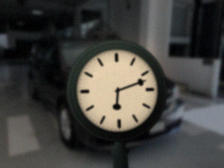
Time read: 6:12
